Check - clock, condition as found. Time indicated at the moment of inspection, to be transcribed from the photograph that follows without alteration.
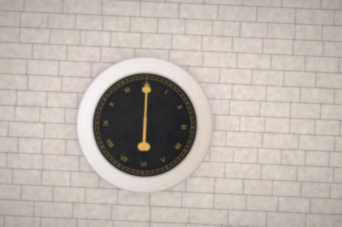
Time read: 6:00
